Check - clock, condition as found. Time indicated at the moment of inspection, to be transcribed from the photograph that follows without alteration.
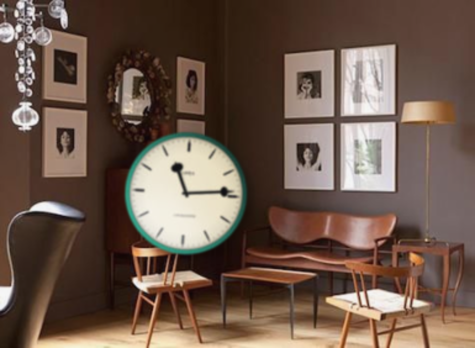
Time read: 11:14
